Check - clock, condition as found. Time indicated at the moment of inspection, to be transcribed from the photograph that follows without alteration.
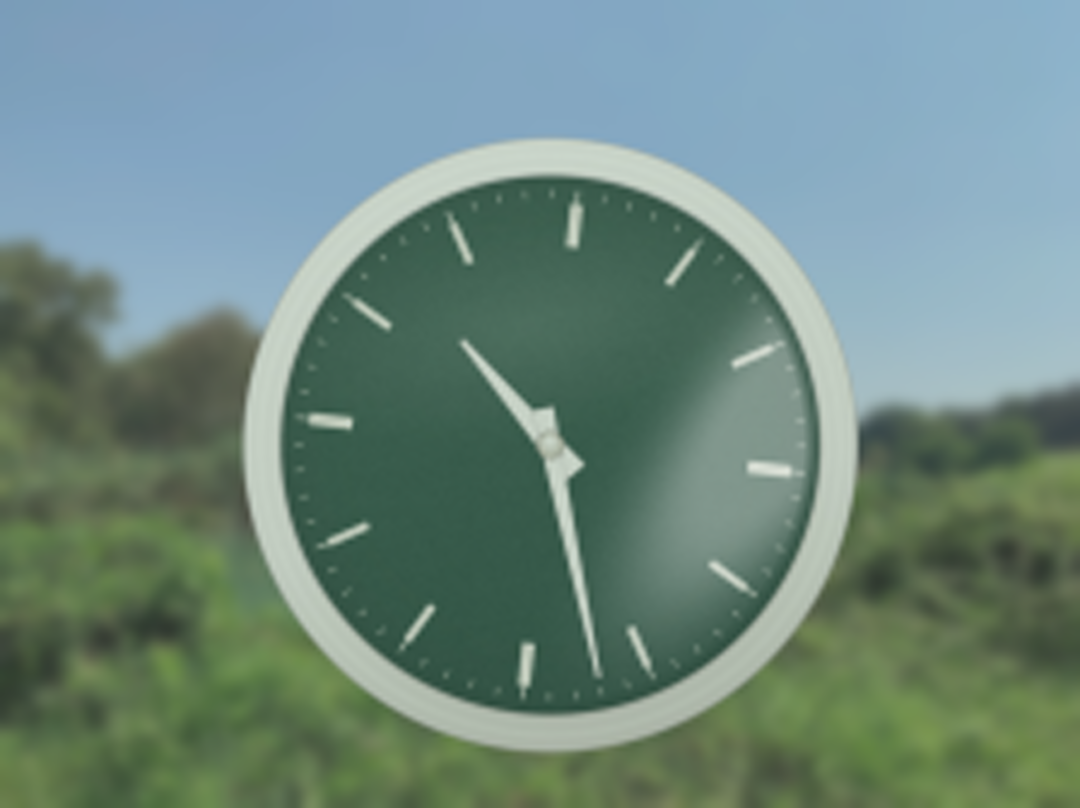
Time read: 10:27
